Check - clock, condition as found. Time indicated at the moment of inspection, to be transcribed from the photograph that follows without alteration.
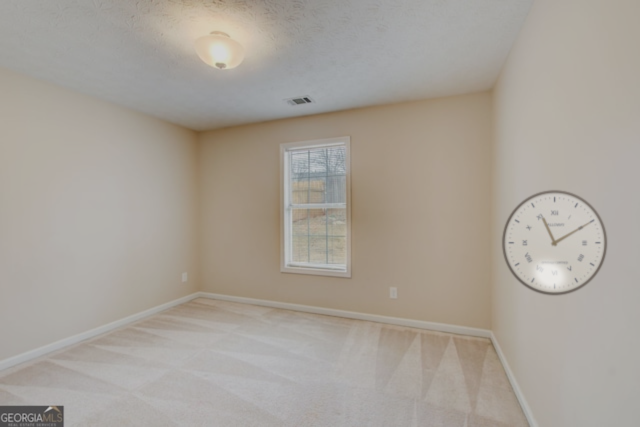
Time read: 11:10
